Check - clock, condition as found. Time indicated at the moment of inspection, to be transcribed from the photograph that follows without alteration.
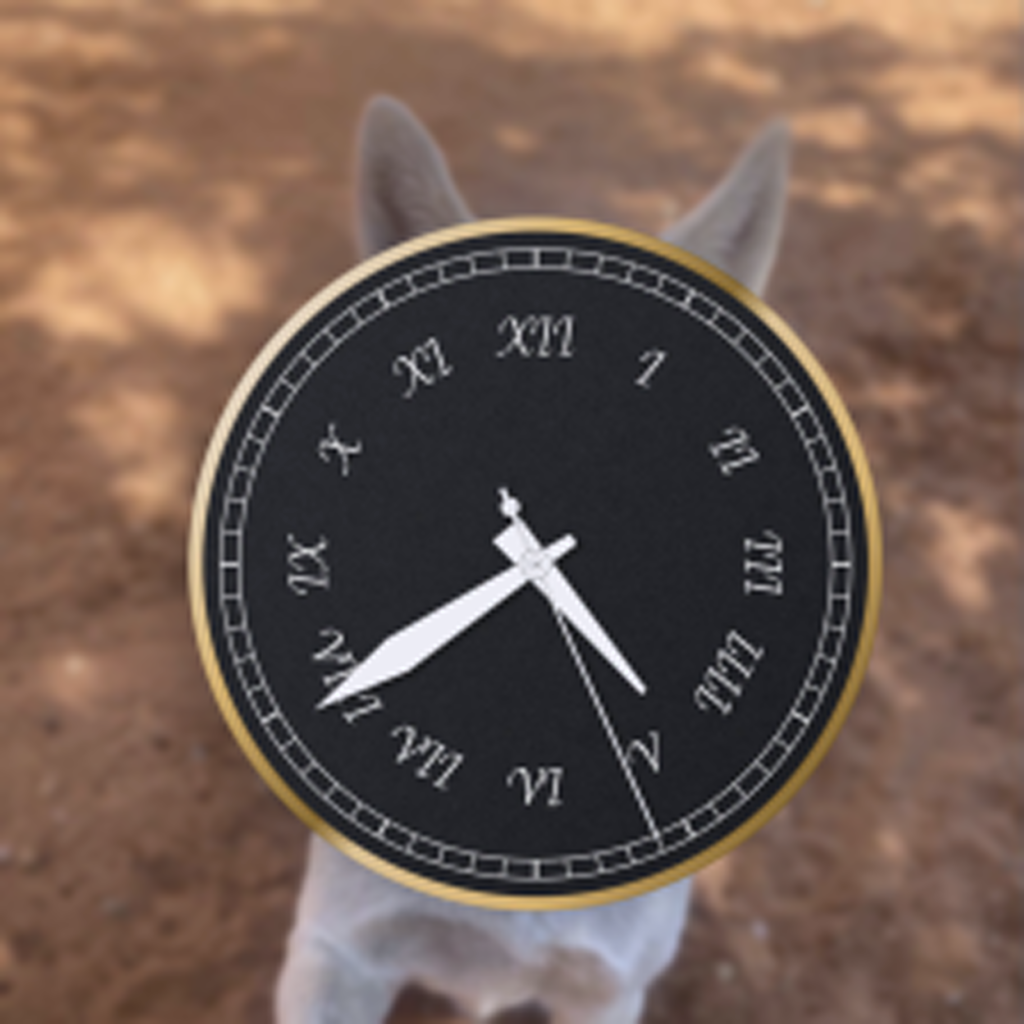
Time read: 4:39:26
